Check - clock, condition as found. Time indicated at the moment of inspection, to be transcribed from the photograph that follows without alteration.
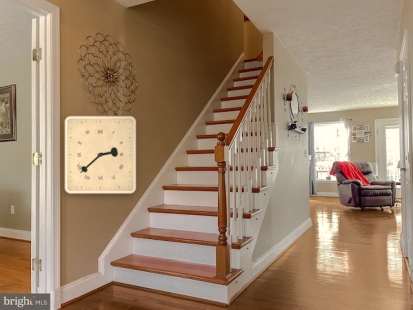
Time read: 2:38
